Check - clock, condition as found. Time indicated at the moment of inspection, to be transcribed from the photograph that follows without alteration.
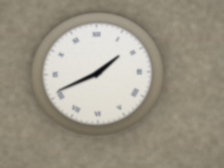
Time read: 1:41
